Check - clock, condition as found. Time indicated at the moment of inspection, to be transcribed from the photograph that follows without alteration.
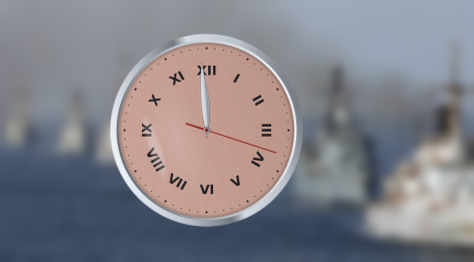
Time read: 11:59:18
